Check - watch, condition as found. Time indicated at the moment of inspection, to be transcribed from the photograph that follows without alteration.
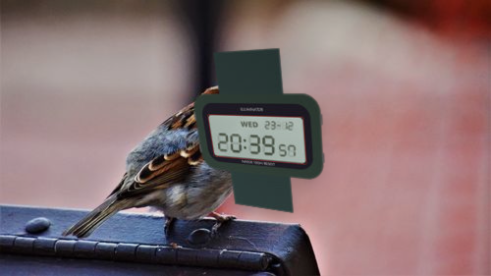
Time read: 20:39:57
